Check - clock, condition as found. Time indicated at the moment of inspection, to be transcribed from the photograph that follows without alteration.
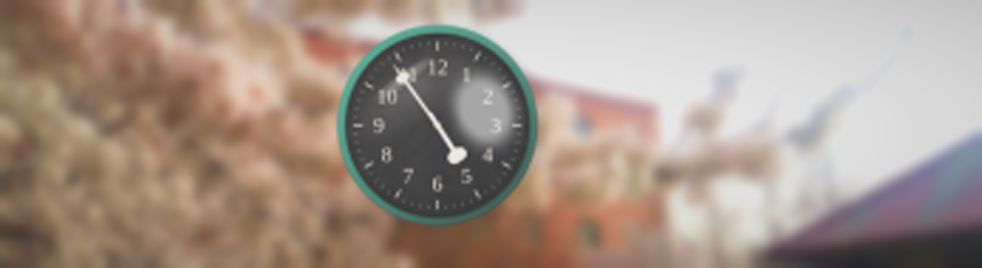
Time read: 4:54
